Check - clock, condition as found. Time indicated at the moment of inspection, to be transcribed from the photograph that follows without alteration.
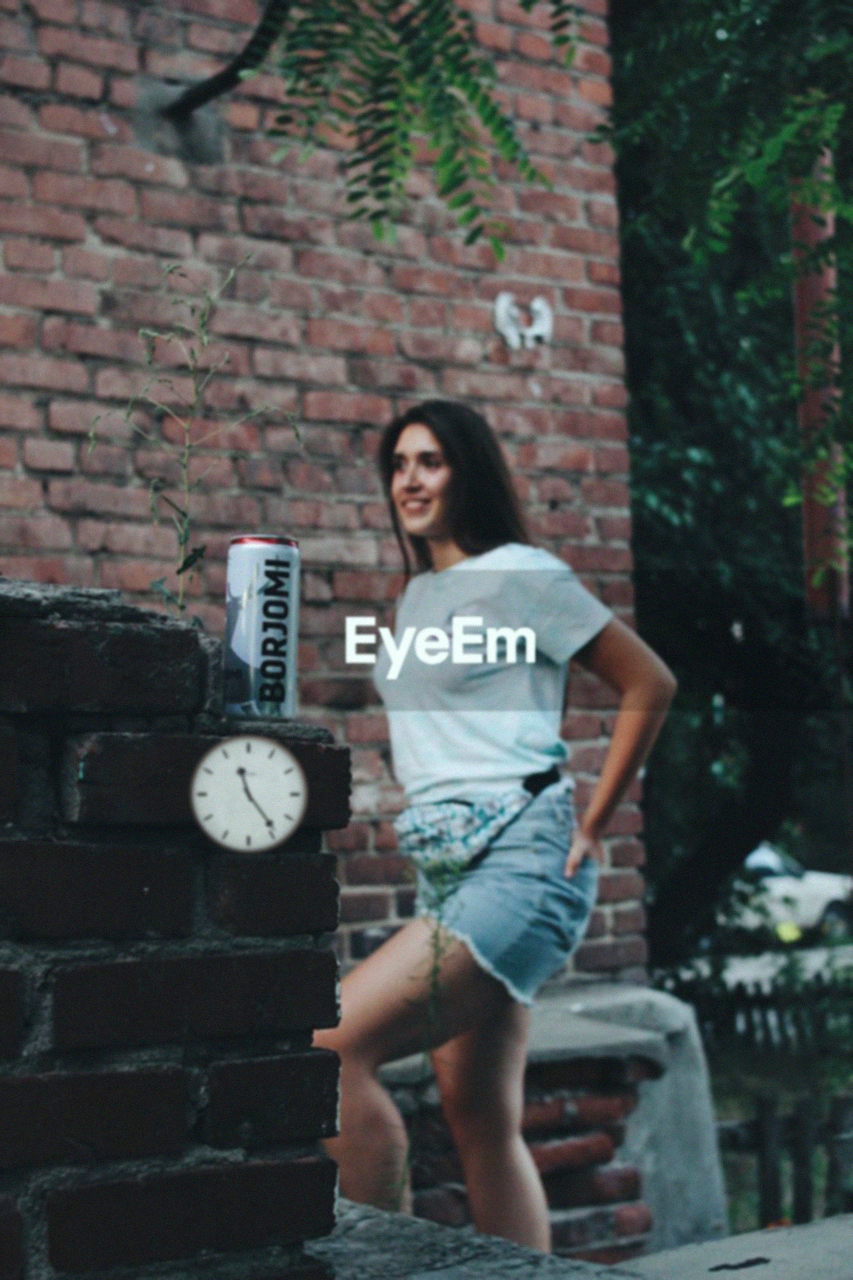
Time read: 11:24
